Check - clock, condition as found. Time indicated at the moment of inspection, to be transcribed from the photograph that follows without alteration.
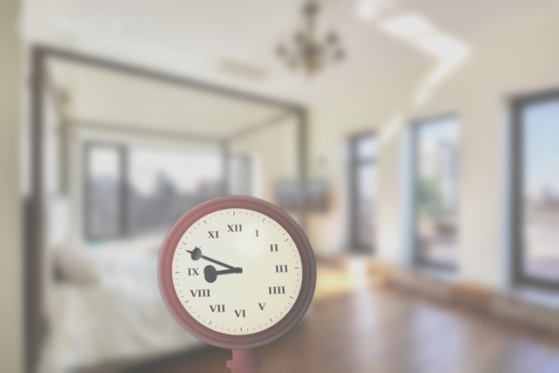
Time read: 8:49
